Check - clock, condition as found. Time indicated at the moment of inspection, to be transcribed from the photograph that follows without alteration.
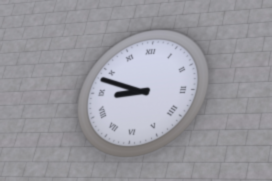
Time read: 8:48
